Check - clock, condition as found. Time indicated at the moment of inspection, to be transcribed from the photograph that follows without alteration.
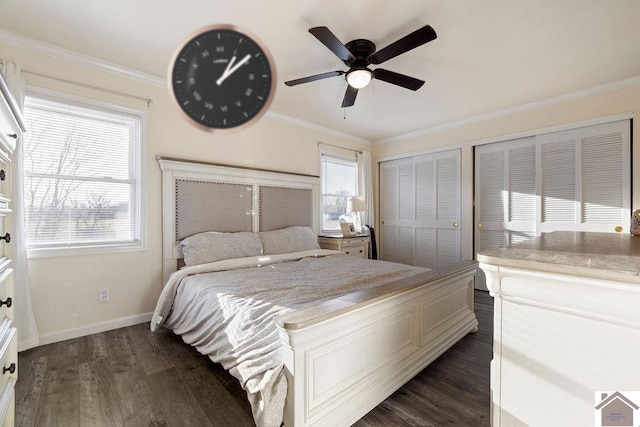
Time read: 1:09
